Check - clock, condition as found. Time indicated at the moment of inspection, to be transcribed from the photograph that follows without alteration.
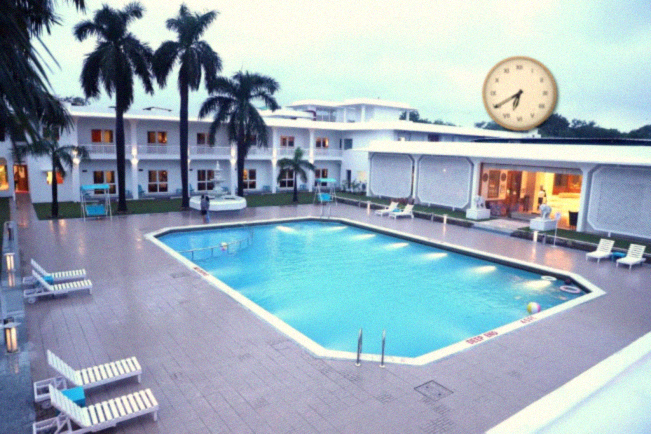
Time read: 6:40
